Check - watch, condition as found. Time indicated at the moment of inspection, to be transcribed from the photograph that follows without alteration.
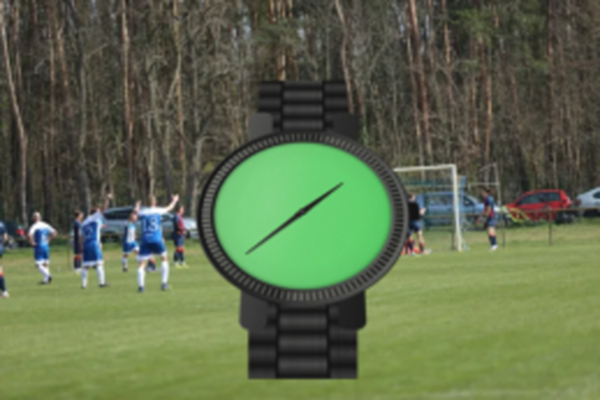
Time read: 1:38
